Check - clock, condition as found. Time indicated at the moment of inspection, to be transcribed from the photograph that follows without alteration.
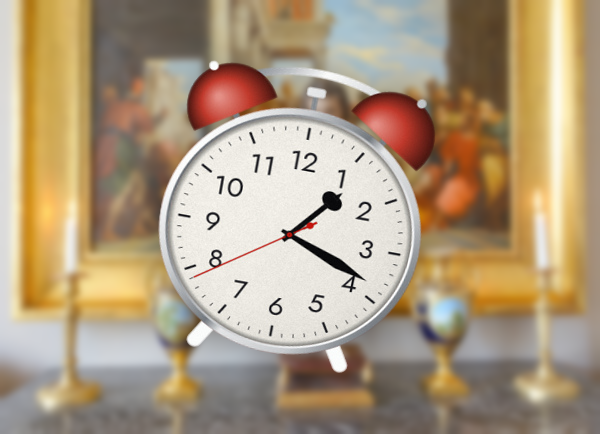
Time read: 1:18:39
